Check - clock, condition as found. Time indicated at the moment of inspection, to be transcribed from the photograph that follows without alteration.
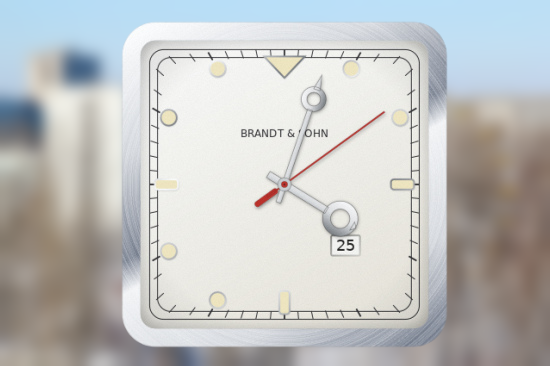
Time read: 4:03:09
